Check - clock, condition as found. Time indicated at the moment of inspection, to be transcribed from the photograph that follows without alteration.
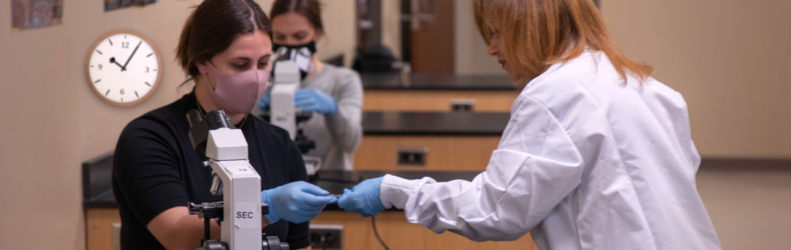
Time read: 10:05
